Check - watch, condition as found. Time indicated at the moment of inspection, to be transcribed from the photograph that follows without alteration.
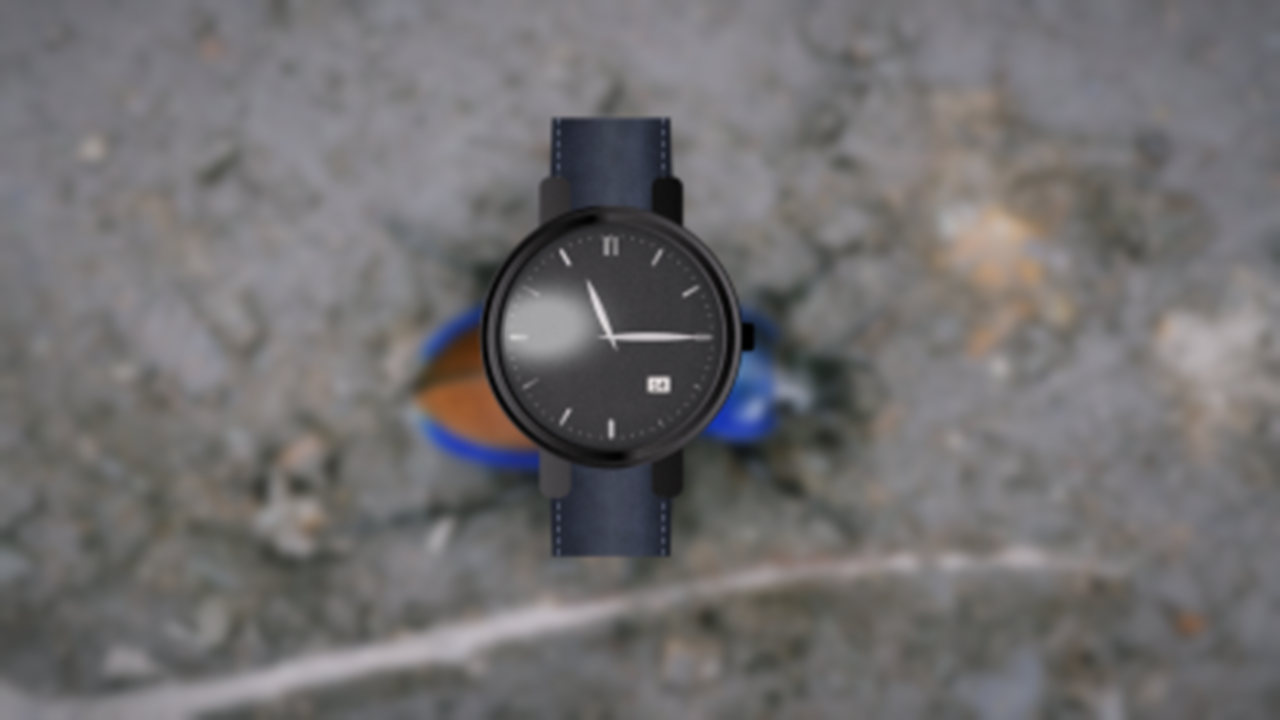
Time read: 11:15
